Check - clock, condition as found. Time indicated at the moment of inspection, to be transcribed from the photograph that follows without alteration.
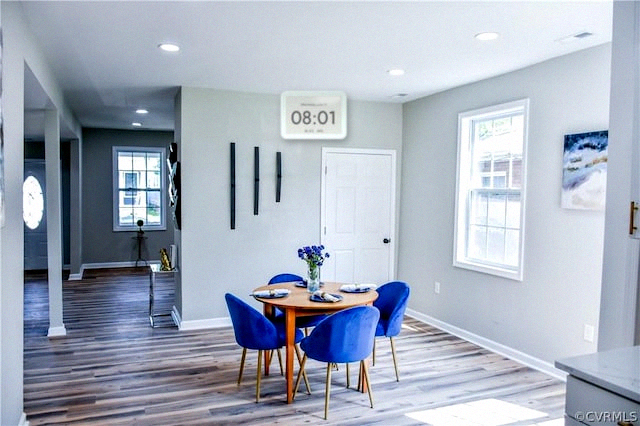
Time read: 8:01
